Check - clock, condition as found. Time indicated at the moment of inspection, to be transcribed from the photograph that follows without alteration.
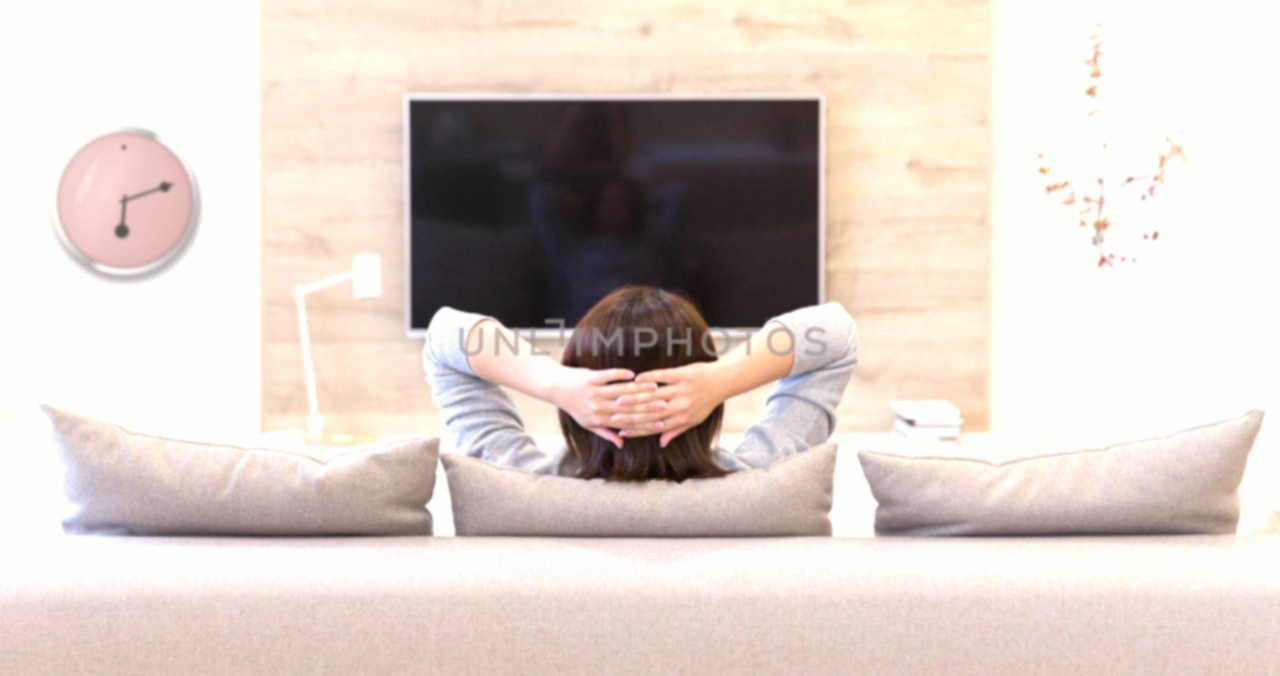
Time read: 6:12
